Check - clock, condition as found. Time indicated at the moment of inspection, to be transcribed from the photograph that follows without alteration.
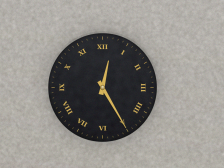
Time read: 12:25
